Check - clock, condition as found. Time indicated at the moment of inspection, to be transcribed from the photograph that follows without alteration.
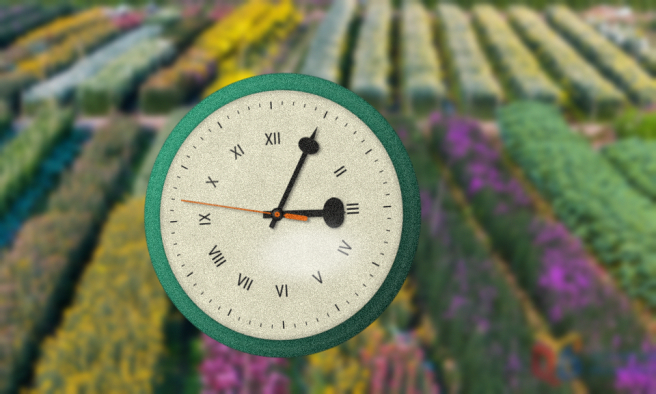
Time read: 3:04:47
